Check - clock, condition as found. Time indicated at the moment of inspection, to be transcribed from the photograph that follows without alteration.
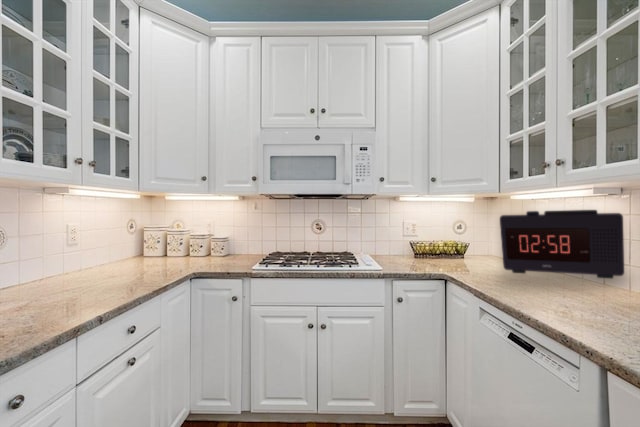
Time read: 2:58
